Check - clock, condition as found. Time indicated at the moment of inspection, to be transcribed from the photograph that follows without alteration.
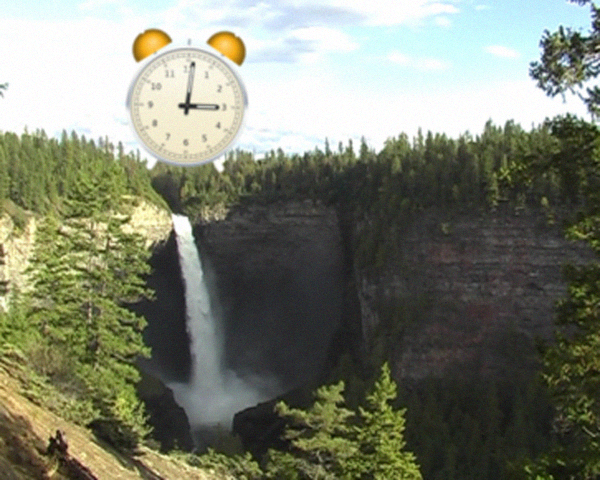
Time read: 3:01
